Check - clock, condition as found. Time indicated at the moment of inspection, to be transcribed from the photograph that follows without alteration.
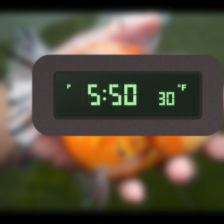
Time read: 5:50
